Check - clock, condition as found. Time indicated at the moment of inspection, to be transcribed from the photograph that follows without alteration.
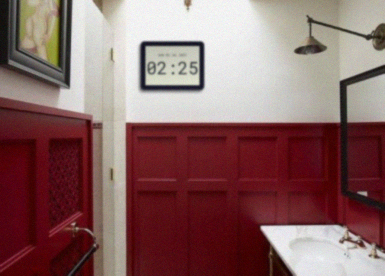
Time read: 2:25
